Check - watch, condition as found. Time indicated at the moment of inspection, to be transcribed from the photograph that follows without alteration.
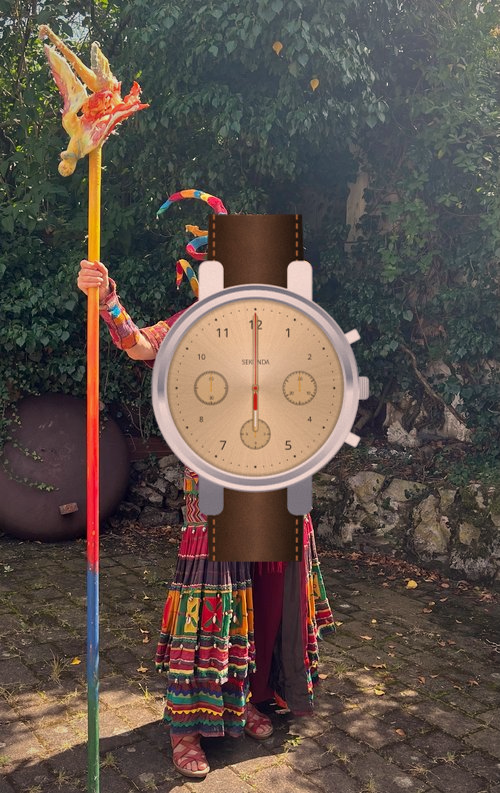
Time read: 6:00
